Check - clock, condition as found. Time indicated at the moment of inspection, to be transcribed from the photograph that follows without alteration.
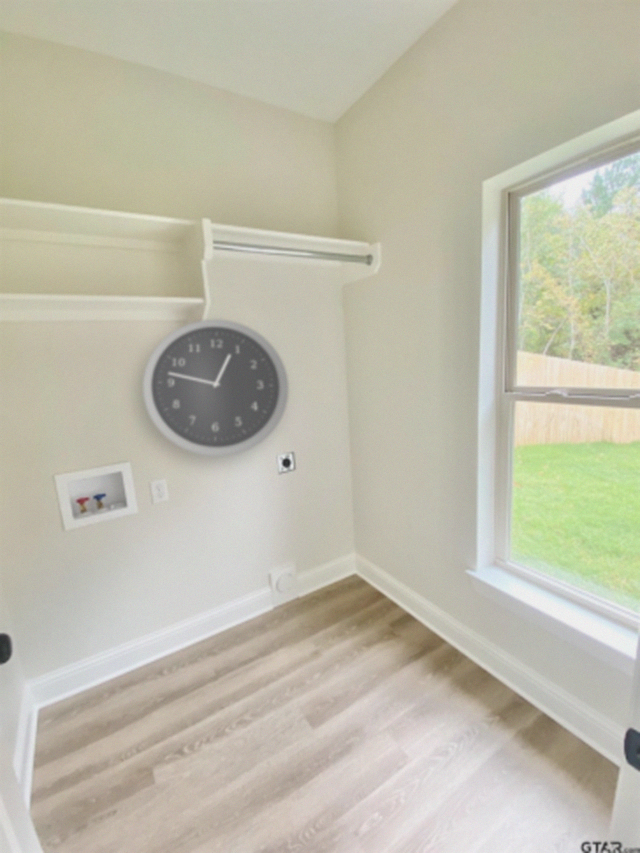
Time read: 12:47
